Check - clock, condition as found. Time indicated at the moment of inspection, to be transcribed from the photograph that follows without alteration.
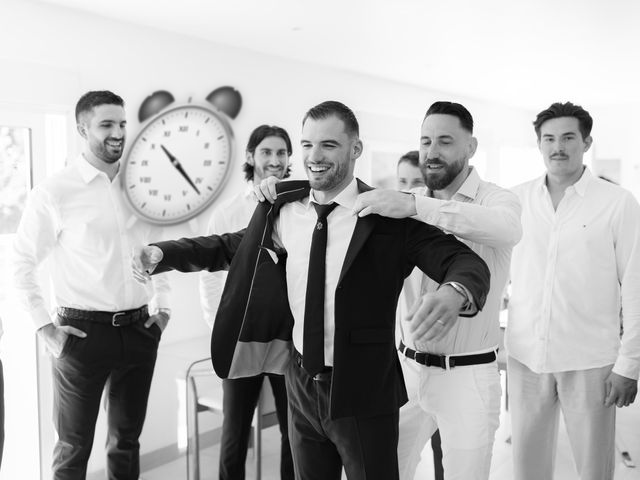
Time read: 10:22
